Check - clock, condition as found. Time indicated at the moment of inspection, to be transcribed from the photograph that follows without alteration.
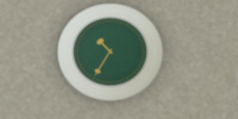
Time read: 10:35
